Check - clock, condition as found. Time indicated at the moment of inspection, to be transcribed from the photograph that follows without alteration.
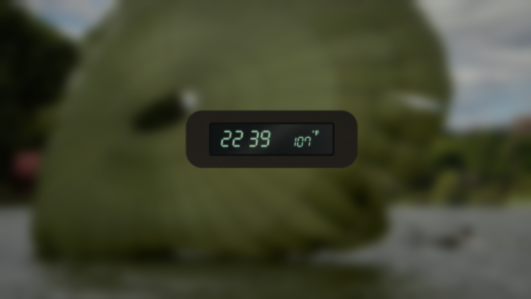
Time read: 22:39
